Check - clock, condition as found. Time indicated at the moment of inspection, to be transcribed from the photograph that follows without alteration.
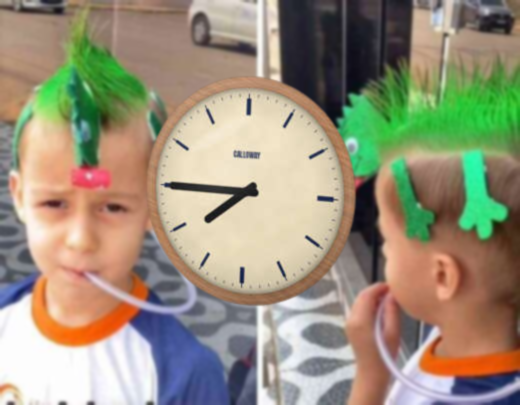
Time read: 7:45
